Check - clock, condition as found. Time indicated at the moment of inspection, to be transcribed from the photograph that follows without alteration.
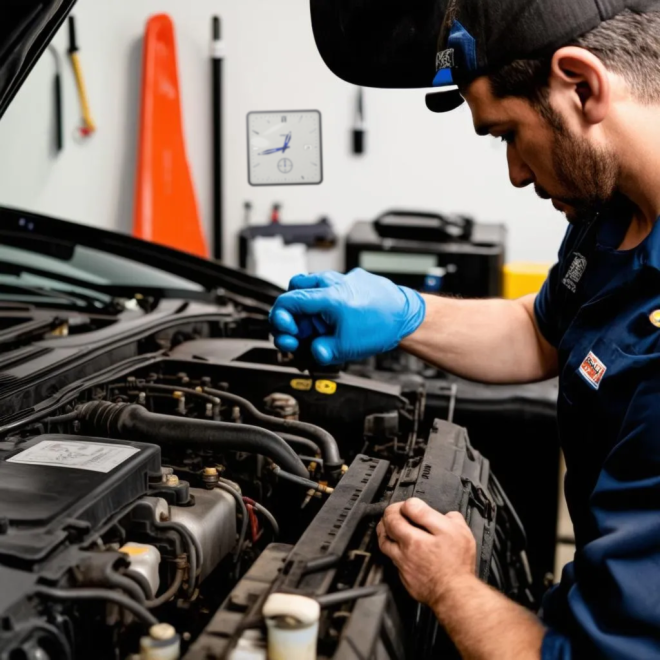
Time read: 12:43
